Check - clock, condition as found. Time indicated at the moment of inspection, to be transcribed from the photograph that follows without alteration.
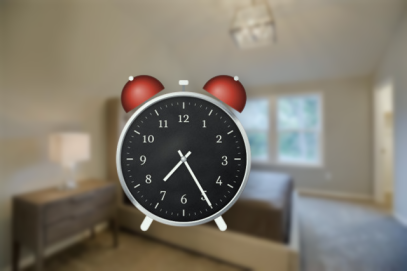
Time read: 7:25
